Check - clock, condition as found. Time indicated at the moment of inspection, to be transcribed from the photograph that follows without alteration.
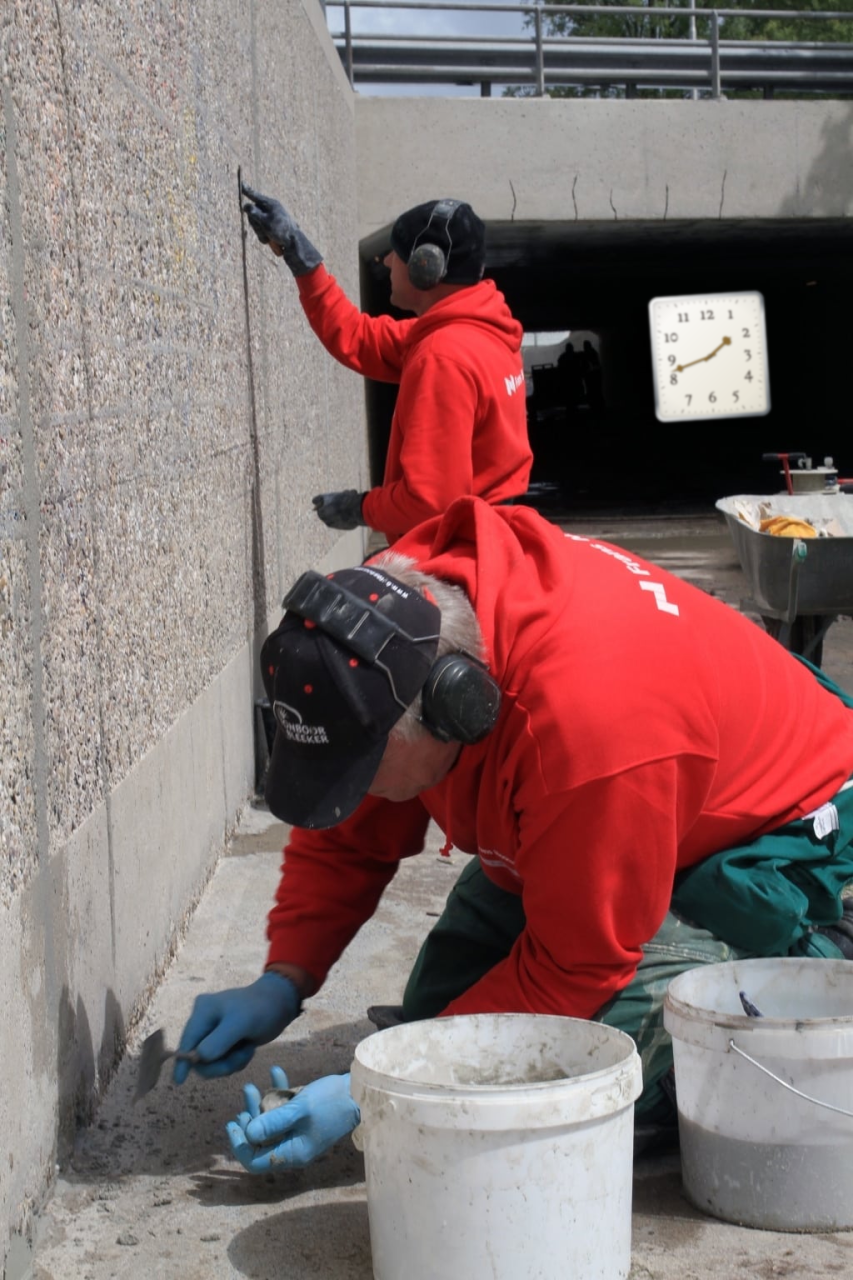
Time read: 1:42
